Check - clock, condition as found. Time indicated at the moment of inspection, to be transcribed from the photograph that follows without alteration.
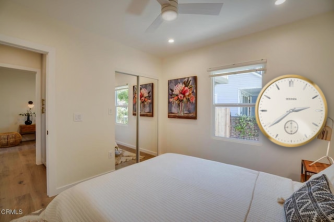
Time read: 2:39
